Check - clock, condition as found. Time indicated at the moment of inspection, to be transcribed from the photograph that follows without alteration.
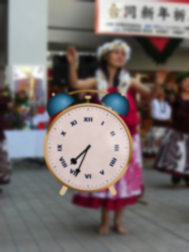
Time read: 7:34
